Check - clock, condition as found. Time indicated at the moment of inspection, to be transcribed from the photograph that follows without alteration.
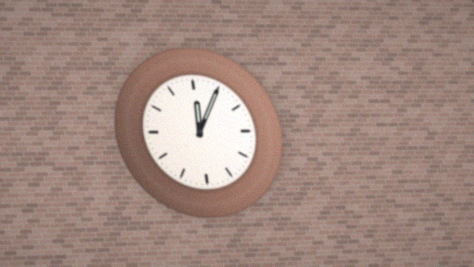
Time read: 12:05
